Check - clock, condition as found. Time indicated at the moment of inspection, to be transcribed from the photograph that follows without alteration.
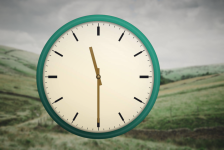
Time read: 11:30
